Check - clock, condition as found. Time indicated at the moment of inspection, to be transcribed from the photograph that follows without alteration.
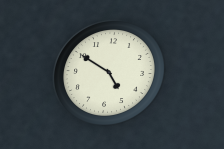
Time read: 4:50
